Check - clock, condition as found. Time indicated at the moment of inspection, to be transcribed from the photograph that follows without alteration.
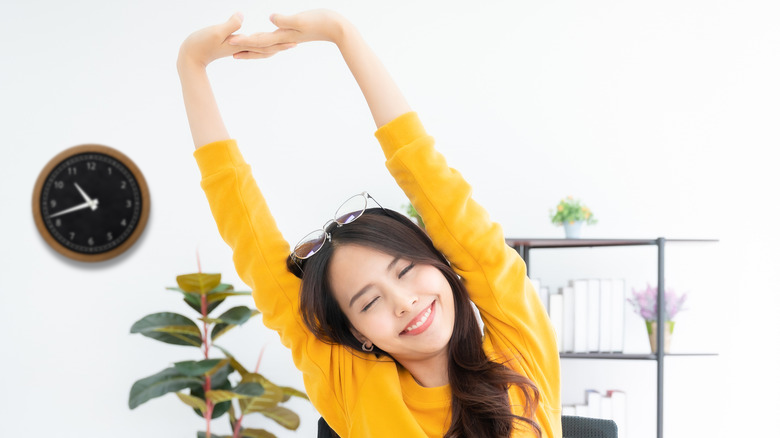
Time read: 10:42
